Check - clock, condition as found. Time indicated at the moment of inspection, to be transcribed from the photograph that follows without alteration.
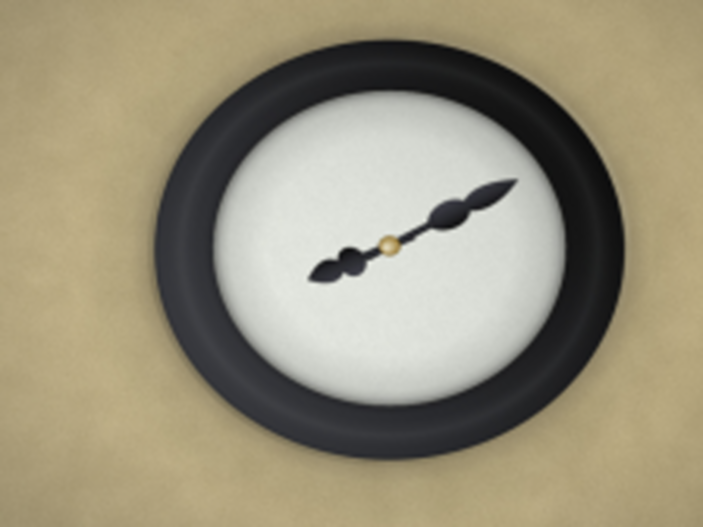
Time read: 8:10
